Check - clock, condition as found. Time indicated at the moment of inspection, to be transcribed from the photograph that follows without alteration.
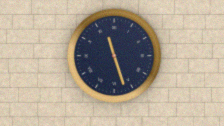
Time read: 11:27
